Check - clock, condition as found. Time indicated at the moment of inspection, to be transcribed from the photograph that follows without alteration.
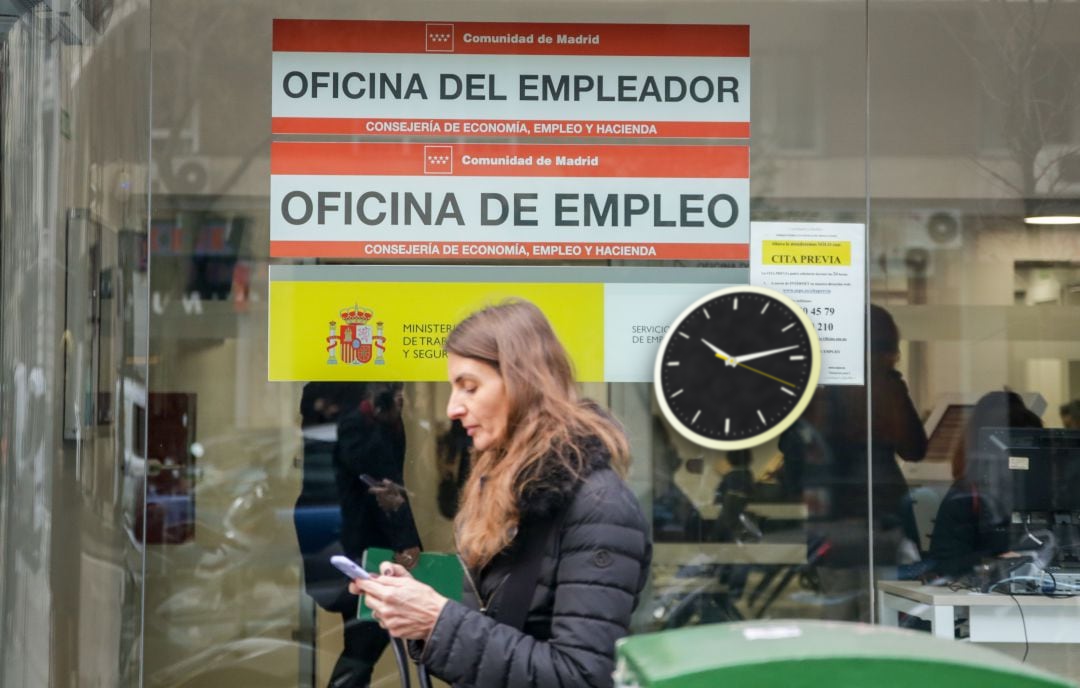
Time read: 10:13:19
